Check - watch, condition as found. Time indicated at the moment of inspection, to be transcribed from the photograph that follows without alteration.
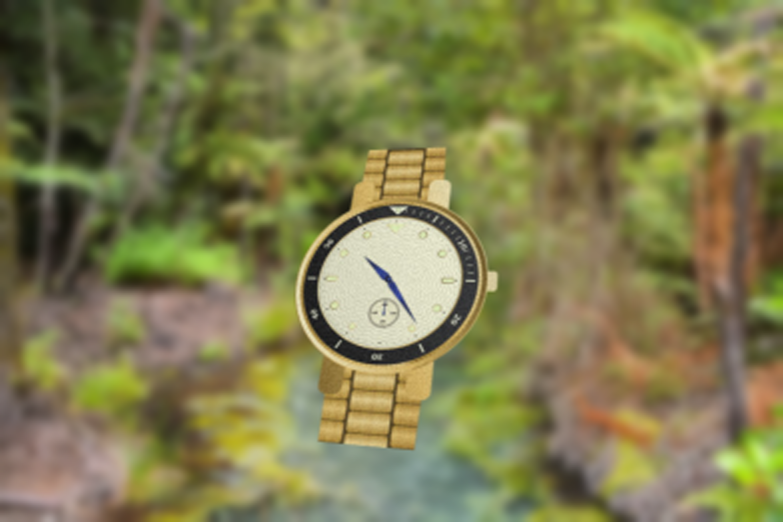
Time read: 10:24
